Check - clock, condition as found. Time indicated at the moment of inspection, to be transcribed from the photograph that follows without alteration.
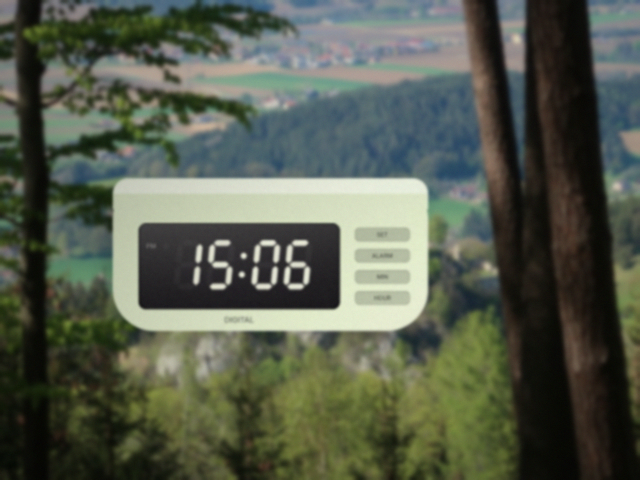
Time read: 15:06
